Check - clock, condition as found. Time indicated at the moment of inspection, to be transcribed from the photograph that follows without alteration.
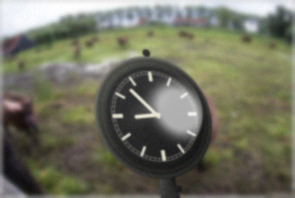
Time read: 8:53
